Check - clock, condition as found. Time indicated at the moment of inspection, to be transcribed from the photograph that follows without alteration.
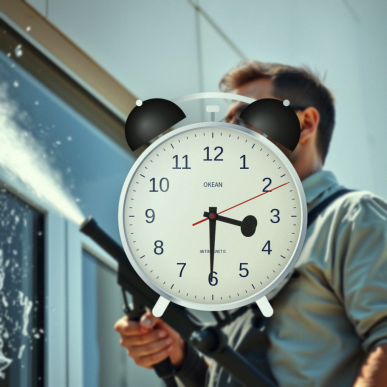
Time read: 3:30:11
